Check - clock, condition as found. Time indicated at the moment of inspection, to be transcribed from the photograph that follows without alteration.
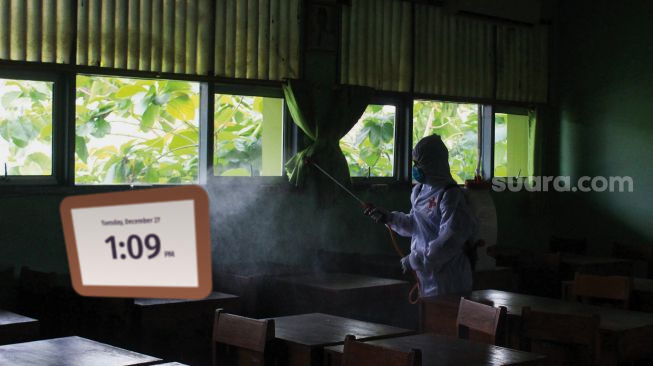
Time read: 1:09
